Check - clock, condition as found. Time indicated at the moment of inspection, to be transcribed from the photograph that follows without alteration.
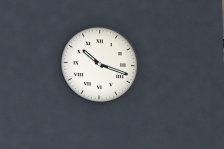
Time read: 10:18
